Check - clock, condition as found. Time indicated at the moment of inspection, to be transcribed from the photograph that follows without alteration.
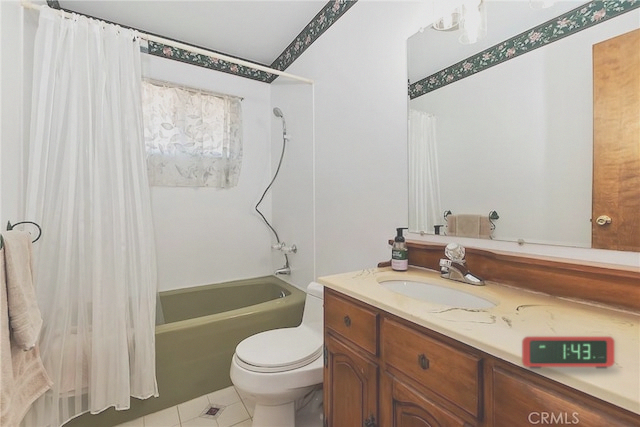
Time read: 1:43
